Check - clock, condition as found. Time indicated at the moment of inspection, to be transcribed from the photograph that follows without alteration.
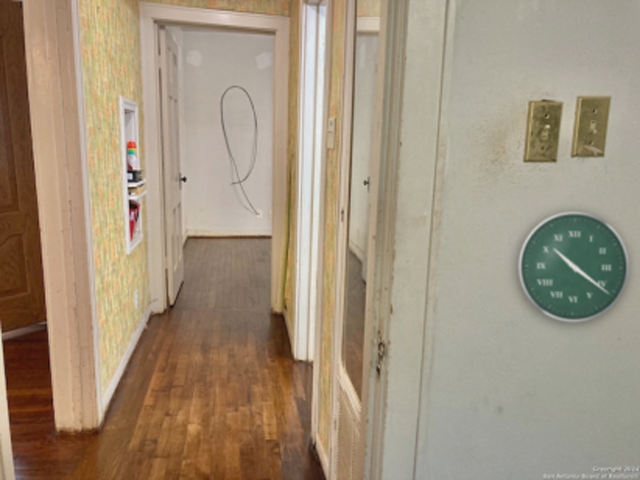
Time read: 10:21
